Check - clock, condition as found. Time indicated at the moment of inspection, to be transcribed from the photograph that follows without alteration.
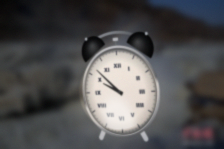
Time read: 9:52
